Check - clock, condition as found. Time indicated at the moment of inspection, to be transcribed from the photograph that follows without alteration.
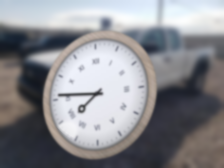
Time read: 7:46
